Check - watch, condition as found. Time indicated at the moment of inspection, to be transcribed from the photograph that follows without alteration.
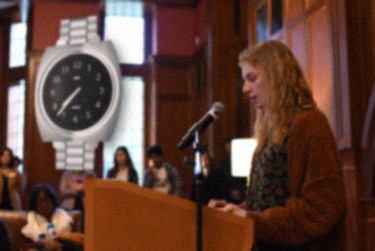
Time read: 7:37
